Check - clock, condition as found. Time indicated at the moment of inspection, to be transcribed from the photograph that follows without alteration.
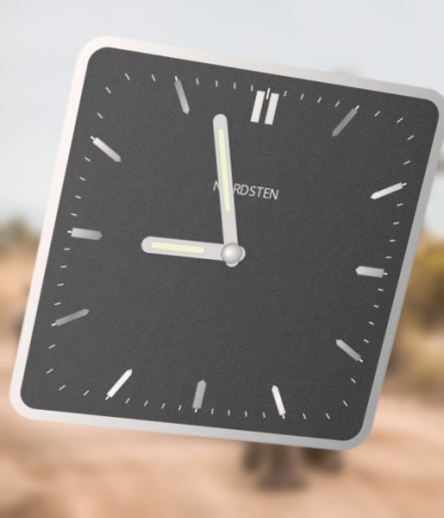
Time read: 8:57
